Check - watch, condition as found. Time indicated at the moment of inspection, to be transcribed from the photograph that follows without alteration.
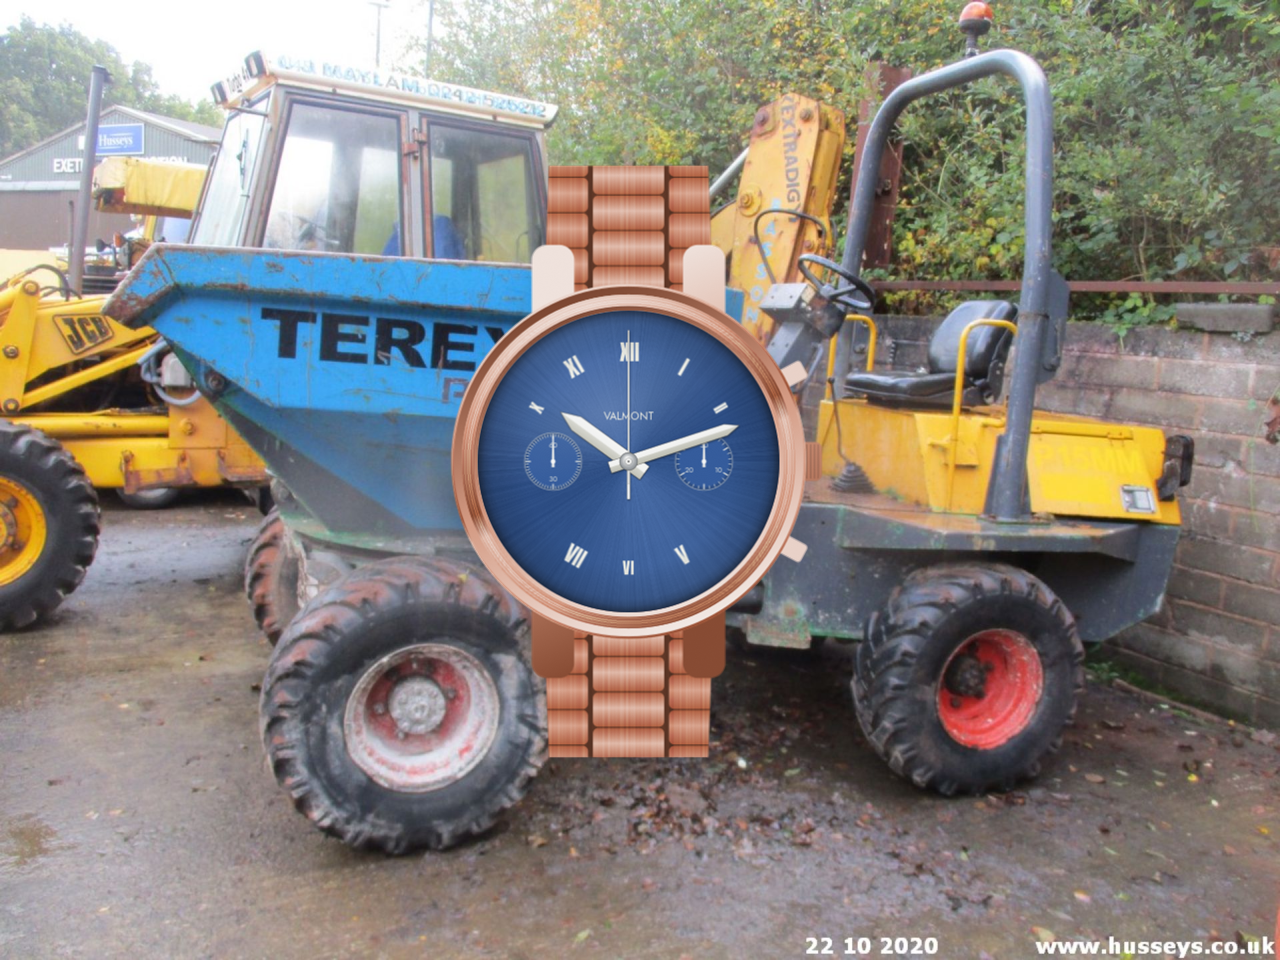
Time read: 10:12
